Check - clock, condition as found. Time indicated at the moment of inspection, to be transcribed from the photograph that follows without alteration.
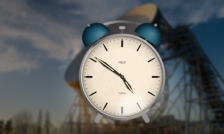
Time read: 4:51
